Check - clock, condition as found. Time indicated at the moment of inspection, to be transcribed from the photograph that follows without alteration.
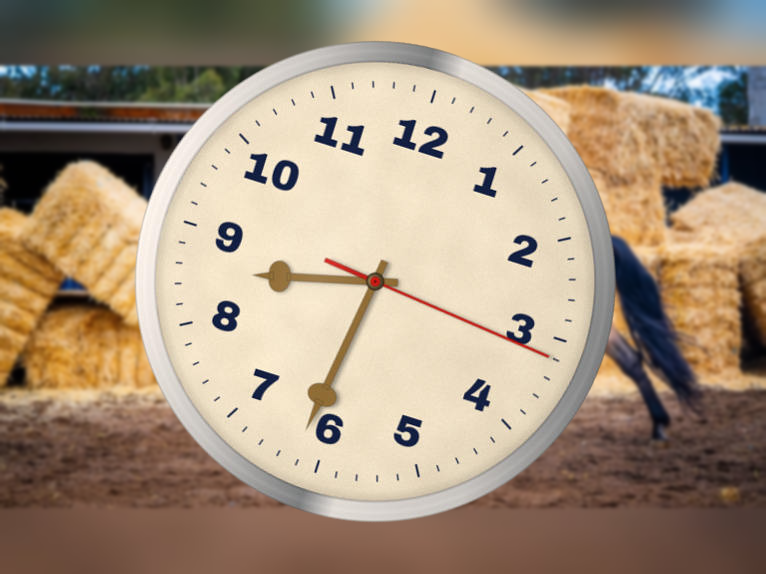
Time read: 8:31:16
